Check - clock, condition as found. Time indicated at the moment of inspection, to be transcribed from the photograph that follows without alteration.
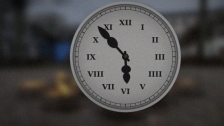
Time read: 5:53
